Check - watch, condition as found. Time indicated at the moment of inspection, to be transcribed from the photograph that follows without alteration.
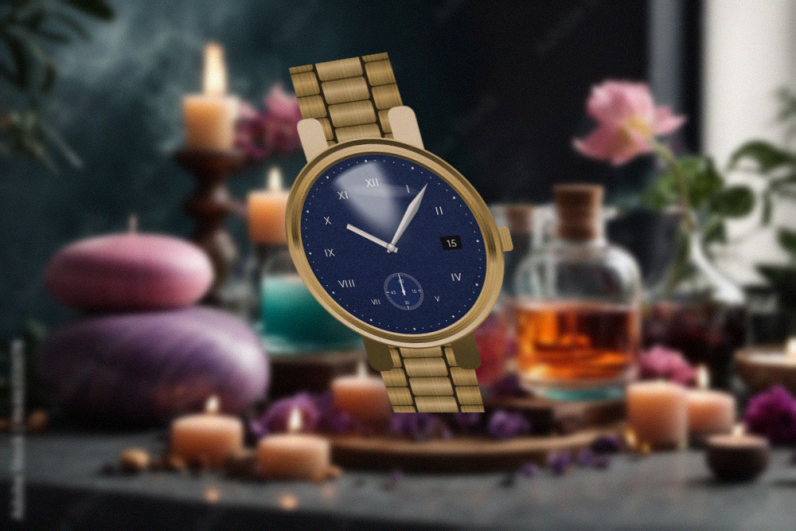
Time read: 10:07
